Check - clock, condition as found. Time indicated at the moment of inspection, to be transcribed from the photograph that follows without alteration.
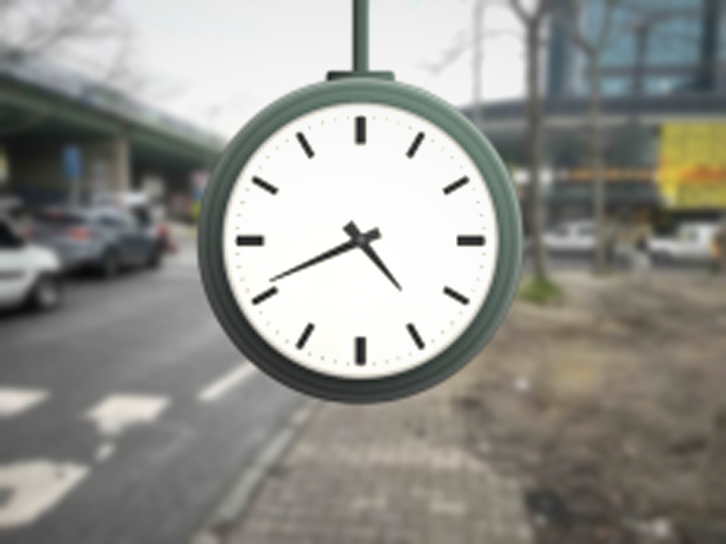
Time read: 4:41
